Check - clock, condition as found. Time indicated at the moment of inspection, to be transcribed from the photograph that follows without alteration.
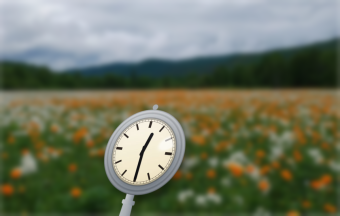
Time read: 12:30
